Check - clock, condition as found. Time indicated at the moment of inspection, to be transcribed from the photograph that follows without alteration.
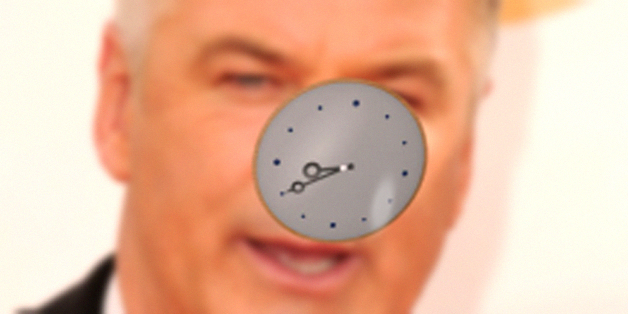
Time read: 8:40
